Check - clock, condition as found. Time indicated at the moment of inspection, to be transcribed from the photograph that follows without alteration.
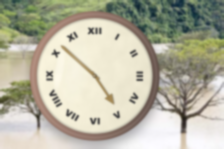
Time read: 4:52
